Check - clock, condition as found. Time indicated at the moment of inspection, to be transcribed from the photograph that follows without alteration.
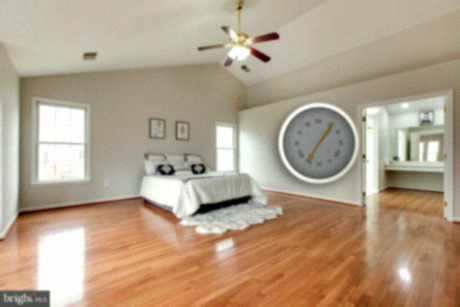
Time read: 7:06
